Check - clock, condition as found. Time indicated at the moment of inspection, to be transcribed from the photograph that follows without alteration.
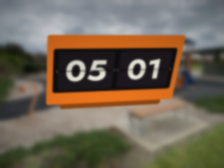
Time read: 5:01
